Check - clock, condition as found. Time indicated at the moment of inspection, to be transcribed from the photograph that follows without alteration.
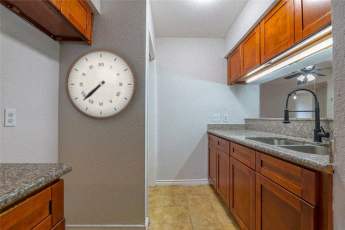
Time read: 7:38
